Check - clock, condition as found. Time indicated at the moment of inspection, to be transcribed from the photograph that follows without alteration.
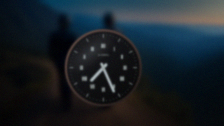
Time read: 7:26
